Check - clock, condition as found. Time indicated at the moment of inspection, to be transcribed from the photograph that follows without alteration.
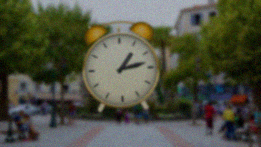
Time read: 1:13
